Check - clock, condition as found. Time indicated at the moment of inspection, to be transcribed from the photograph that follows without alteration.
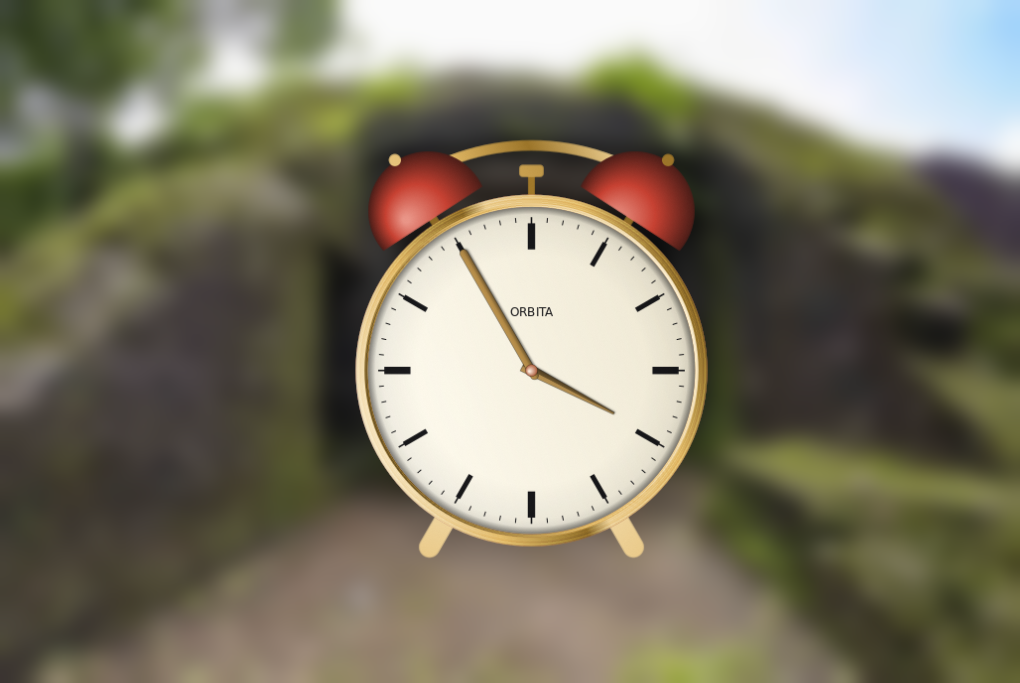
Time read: 3:55
